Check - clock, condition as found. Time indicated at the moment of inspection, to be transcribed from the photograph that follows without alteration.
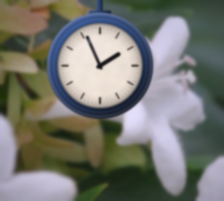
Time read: 1:56
